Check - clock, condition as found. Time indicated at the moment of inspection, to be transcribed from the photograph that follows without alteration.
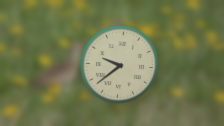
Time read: 9:38
